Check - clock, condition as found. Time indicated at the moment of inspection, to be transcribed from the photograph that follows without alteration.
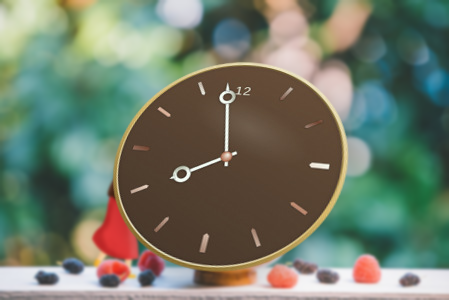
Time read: 7:58
